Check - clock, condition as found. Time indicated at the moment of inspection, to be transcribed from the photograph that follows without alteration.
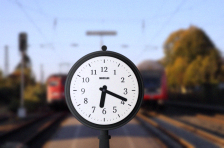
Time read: 6:19
